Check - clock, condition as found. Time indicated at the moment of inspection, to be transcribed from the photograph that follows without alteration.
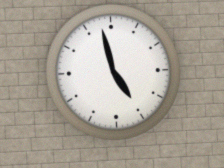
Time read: 4:58
